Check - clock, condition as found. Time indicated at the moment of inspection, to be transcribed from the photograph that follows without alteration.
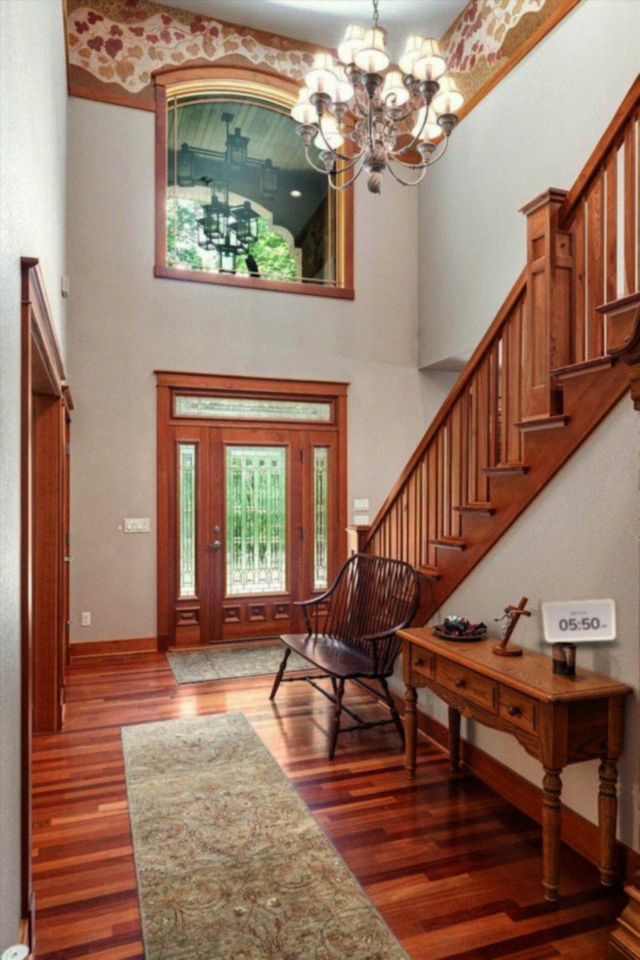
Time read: 5:50
